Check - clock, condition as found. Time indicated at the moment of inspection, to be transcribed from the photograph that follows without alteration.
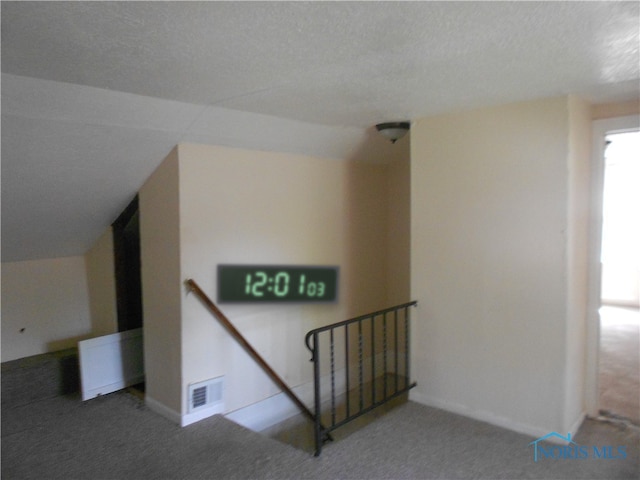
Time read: 12:01:03
